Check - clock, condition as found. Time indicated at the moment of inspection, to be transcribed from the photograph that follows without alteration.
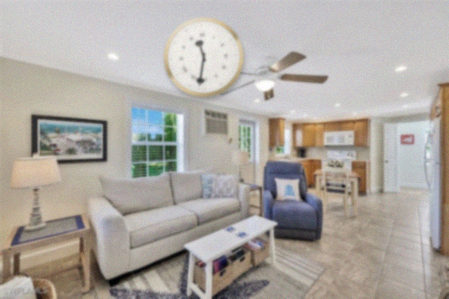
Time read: 11:32
